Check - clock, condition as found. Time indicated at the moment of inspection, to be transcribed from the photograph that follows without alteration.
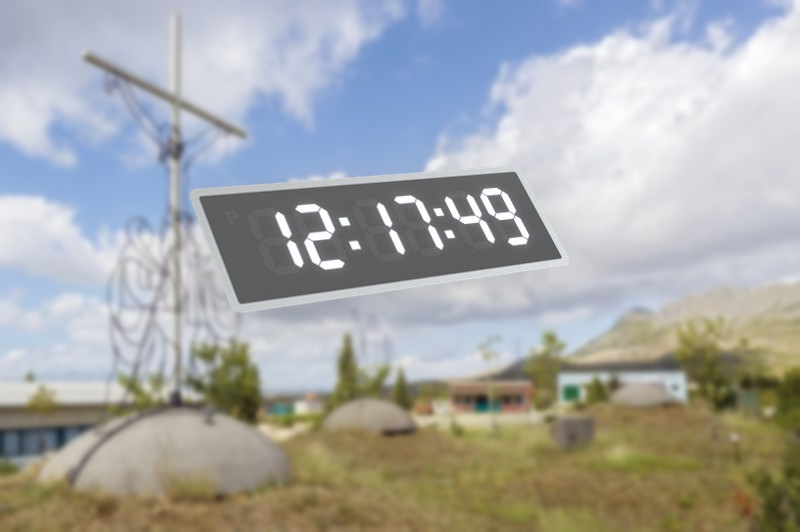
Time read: 12:17:49
